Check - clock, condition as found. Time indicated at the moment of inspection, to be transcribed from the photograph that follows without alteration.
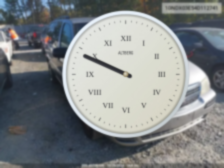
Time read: 9:49
